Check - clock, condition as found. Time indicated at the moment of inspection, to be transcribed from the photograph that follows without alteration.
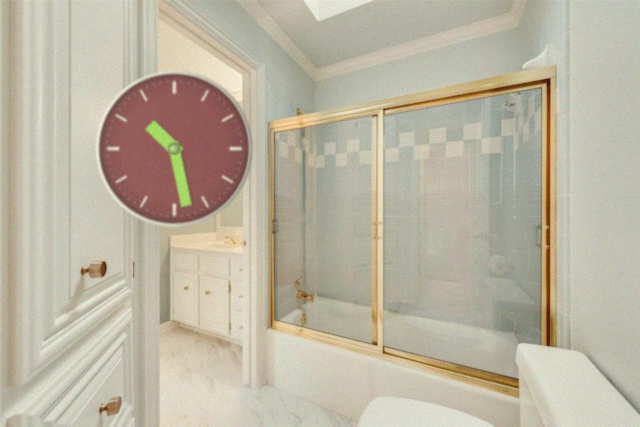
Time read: 10:28
